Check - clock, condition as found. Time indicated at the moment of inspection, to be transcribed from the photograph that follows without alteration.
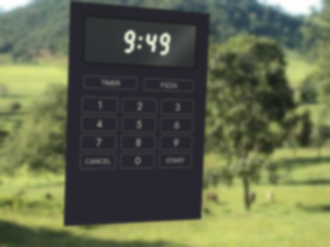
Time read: 9:49
